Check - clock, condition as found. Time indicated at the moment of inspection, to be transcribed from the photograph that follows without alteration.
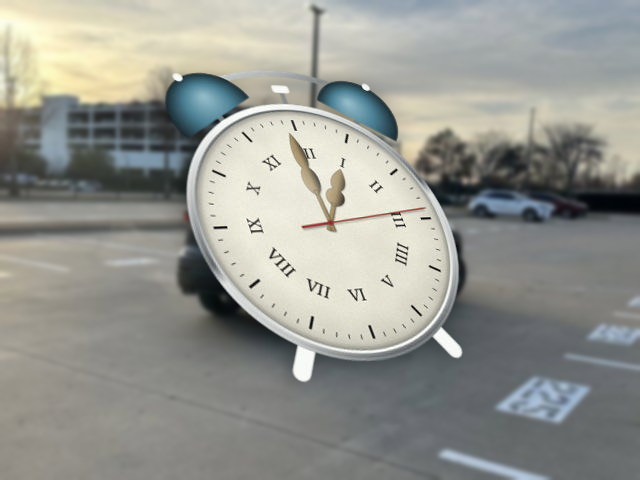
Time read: 12:59:14
